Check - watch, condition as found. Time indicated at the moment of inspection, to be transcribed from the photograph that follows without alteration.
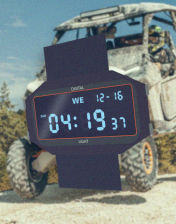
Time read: 4:19:37
